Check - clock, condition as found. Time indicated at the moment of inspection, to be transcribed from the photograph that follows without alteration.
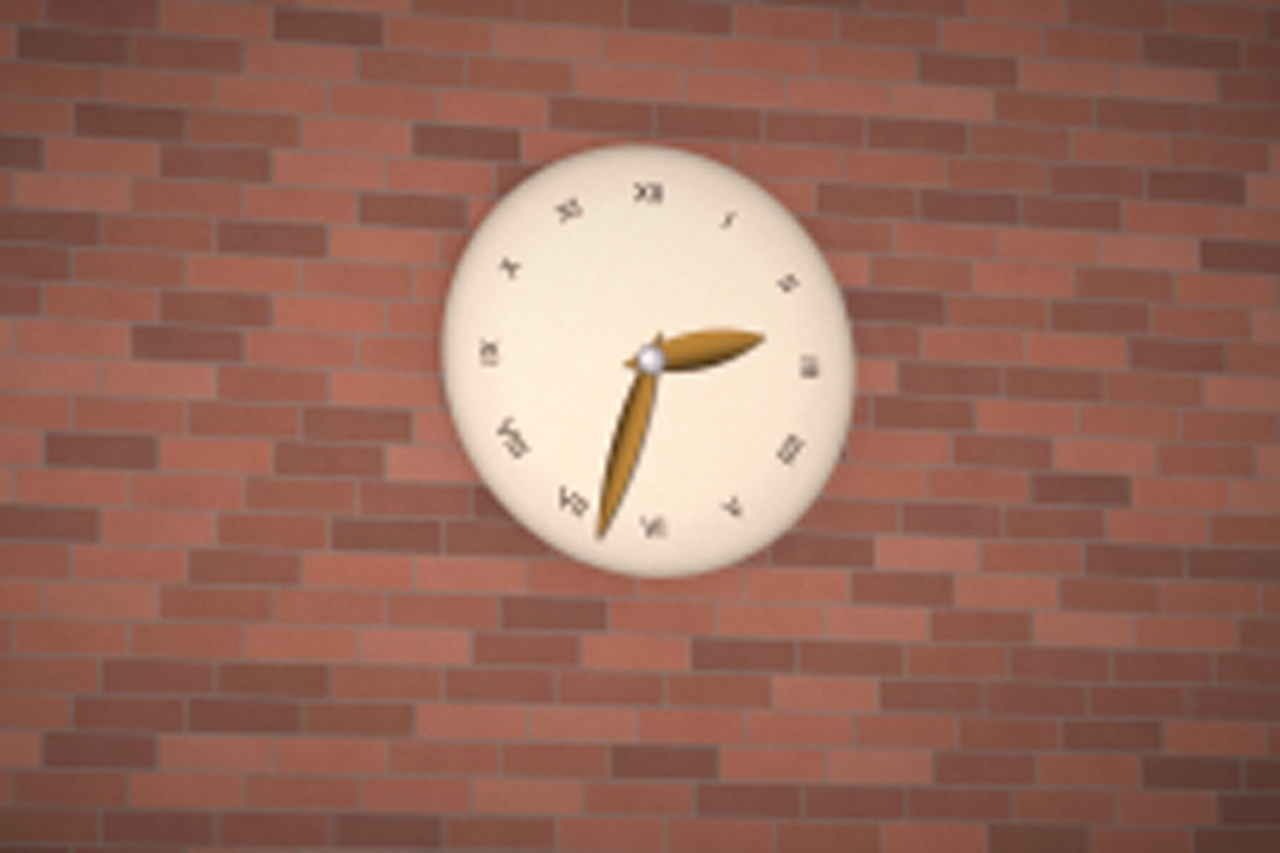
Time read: 2:33
